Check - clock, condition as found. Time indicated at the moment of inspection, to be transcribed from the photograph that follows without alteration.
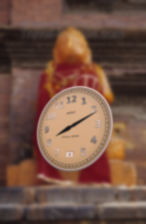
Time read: 8:11
